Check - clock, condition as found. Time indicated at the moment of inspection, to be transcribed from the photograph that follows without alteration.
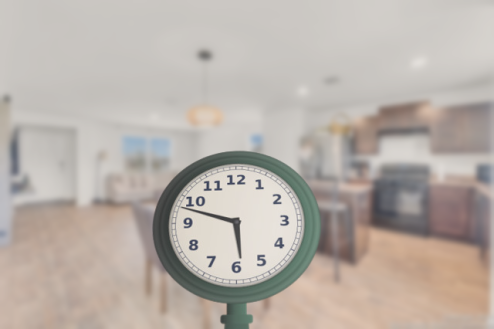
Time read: 5:48
